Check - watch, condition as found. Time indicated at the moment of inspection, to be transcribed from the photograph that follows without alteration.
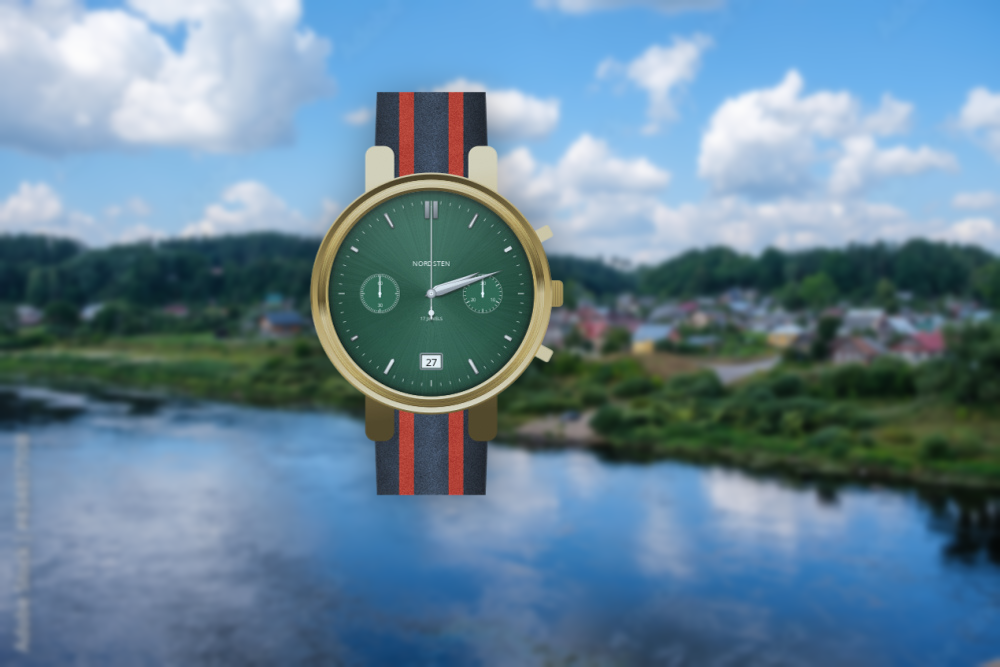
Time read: 2:12
